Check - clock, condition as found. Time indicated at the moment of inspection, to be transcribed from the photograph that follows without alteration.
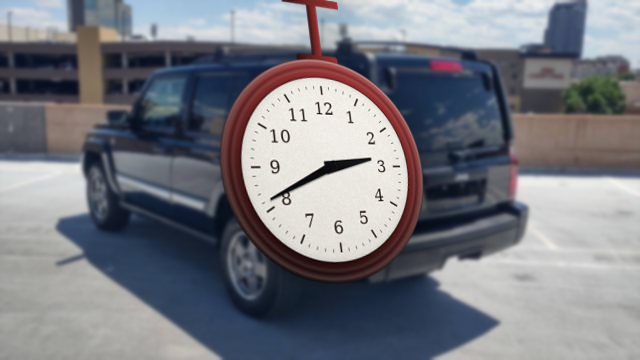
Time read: 2:41
